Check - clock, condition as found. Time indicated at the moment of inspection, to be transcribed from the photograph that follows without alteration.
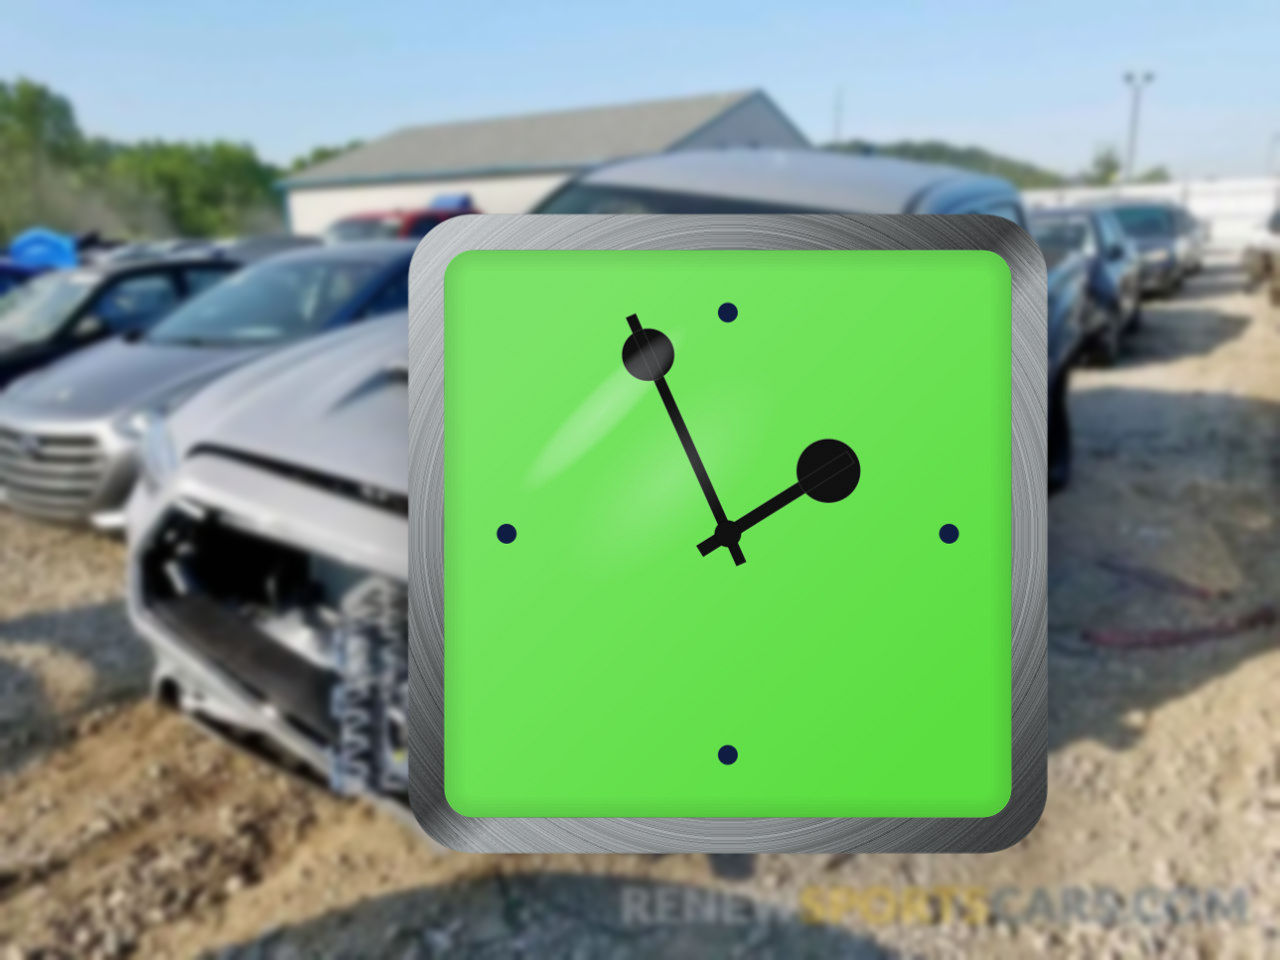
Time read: 1:56
